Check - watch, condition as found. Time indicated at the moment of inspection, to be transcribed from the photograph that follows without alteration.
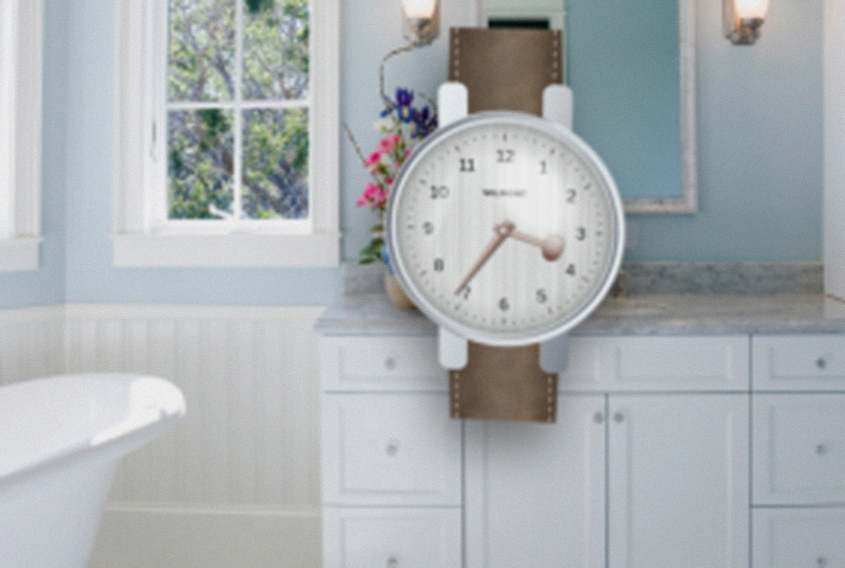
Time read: 3:36
